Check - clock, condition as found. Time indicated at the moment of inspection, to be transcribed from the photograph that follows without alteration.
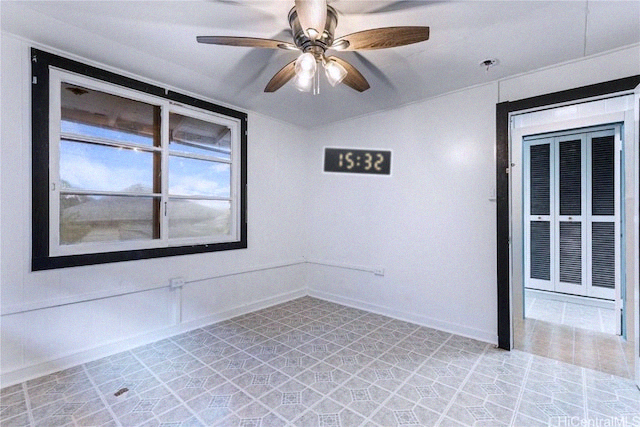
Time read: 15:32
